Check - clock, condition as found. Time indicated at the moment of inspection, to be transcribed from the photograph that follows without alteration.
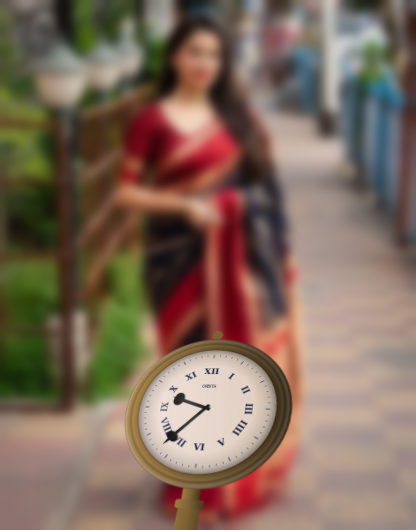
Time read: 9:37
